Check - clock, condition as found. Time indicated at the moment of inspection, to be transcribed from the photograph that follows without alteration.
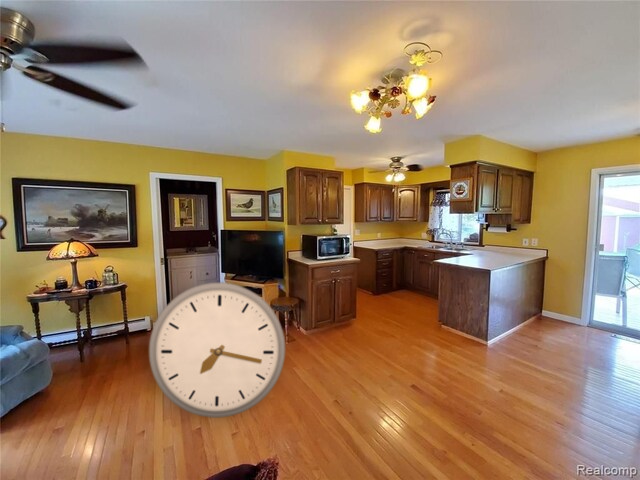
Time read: 7:17
